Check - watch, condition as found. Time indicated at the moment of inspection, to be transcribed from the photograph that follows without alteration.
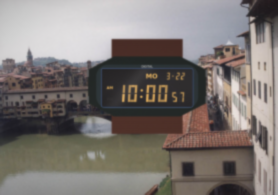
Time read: 10:00:57
